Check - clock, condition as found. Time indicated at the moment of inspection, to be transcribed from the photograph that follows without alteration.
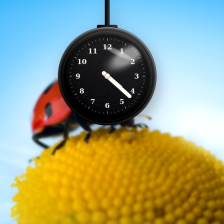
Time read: 4:22
